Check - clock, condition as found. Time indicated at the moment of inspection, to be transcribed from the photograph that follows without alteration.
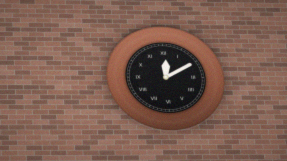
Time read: 12:10
